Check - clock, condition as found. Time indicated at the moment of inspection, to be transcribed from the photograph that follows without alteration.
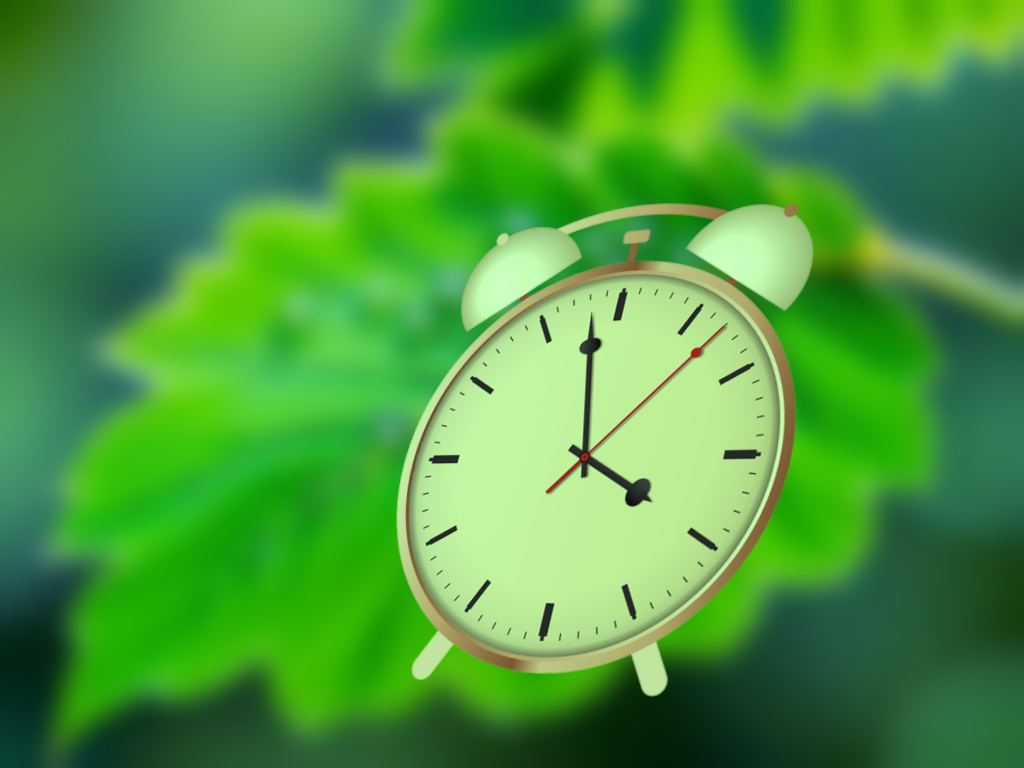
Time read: 3:58:07
